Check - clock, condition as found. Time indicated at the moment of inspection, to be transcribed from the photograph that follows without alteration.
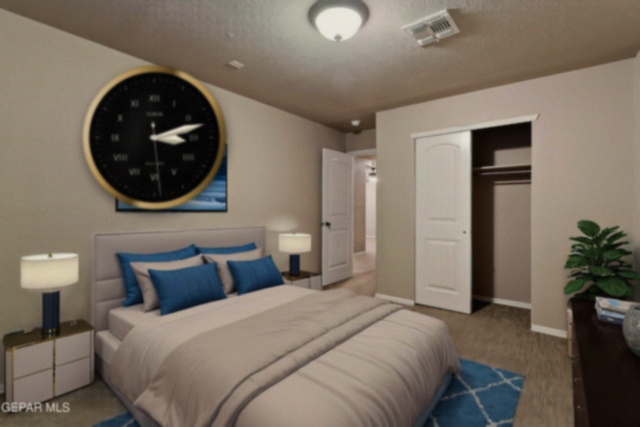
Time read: 3:12:29
